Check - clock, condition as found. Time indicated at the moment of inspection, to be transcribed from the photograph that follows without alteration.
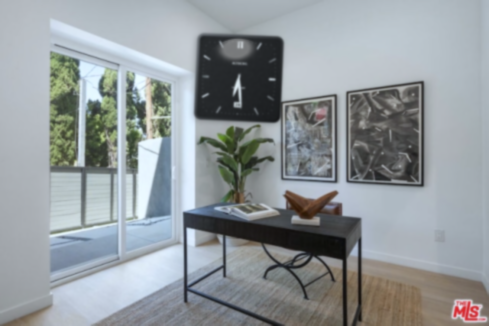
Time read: 6:29
